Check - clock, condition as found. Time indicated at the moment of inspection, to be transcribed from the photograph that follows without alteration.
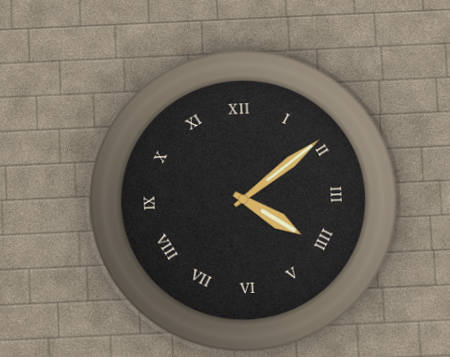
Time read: 4:09
